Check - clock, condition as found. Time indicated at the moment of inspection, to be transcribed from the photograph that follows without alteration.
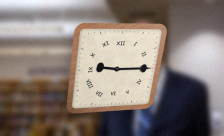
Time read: 9:15
